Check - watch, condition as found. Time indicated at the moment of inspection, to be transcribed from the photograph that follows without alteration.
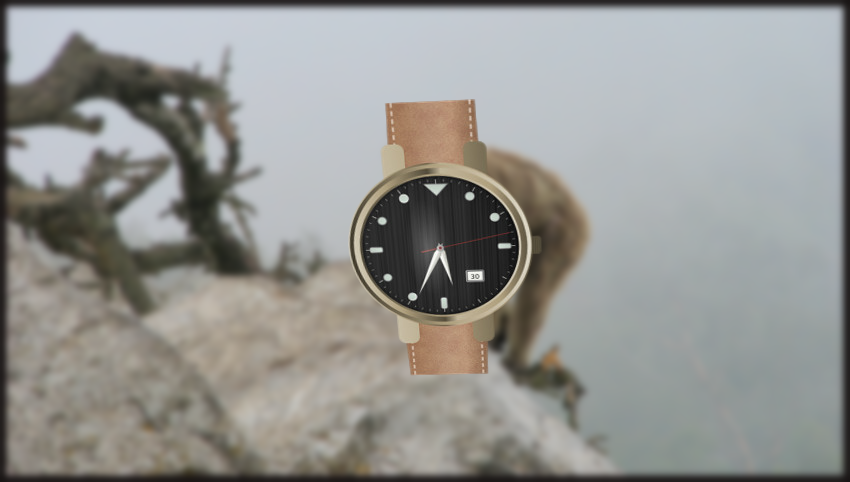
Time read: 5:34:13
